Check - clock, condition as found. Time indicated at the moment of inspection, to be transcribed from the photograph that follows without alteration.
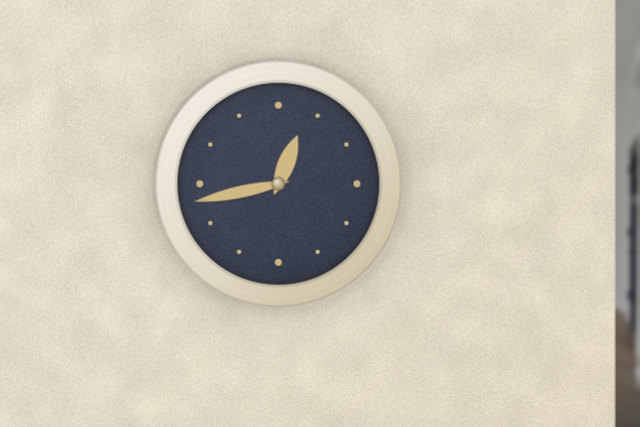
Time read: 12:43
